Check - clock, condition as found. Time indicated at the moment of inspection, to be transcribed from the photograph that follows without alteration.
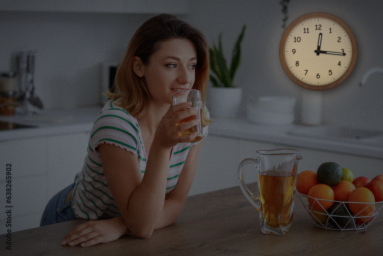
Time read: 12:16
